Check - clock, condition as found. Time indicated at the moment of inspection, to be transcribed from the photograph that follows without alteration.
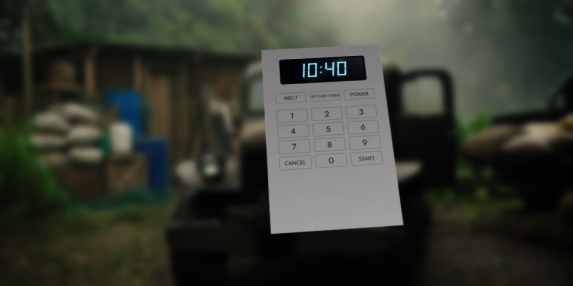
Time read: 10:40
